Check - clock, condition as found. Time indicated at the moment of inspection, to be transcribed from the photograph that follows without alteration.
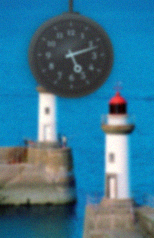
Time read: 5:12
